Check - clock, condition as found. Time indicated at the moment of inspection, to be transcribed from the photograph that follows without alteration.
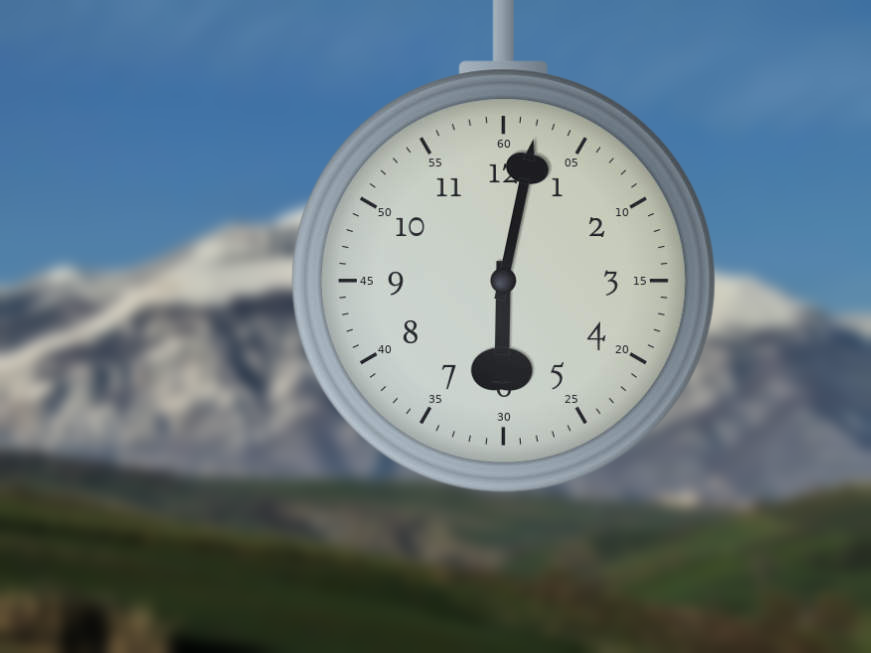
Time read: 6:02
